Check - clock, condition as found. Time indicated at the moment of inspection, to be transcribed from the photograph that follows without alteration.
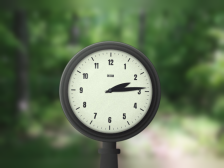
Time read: 2:14
